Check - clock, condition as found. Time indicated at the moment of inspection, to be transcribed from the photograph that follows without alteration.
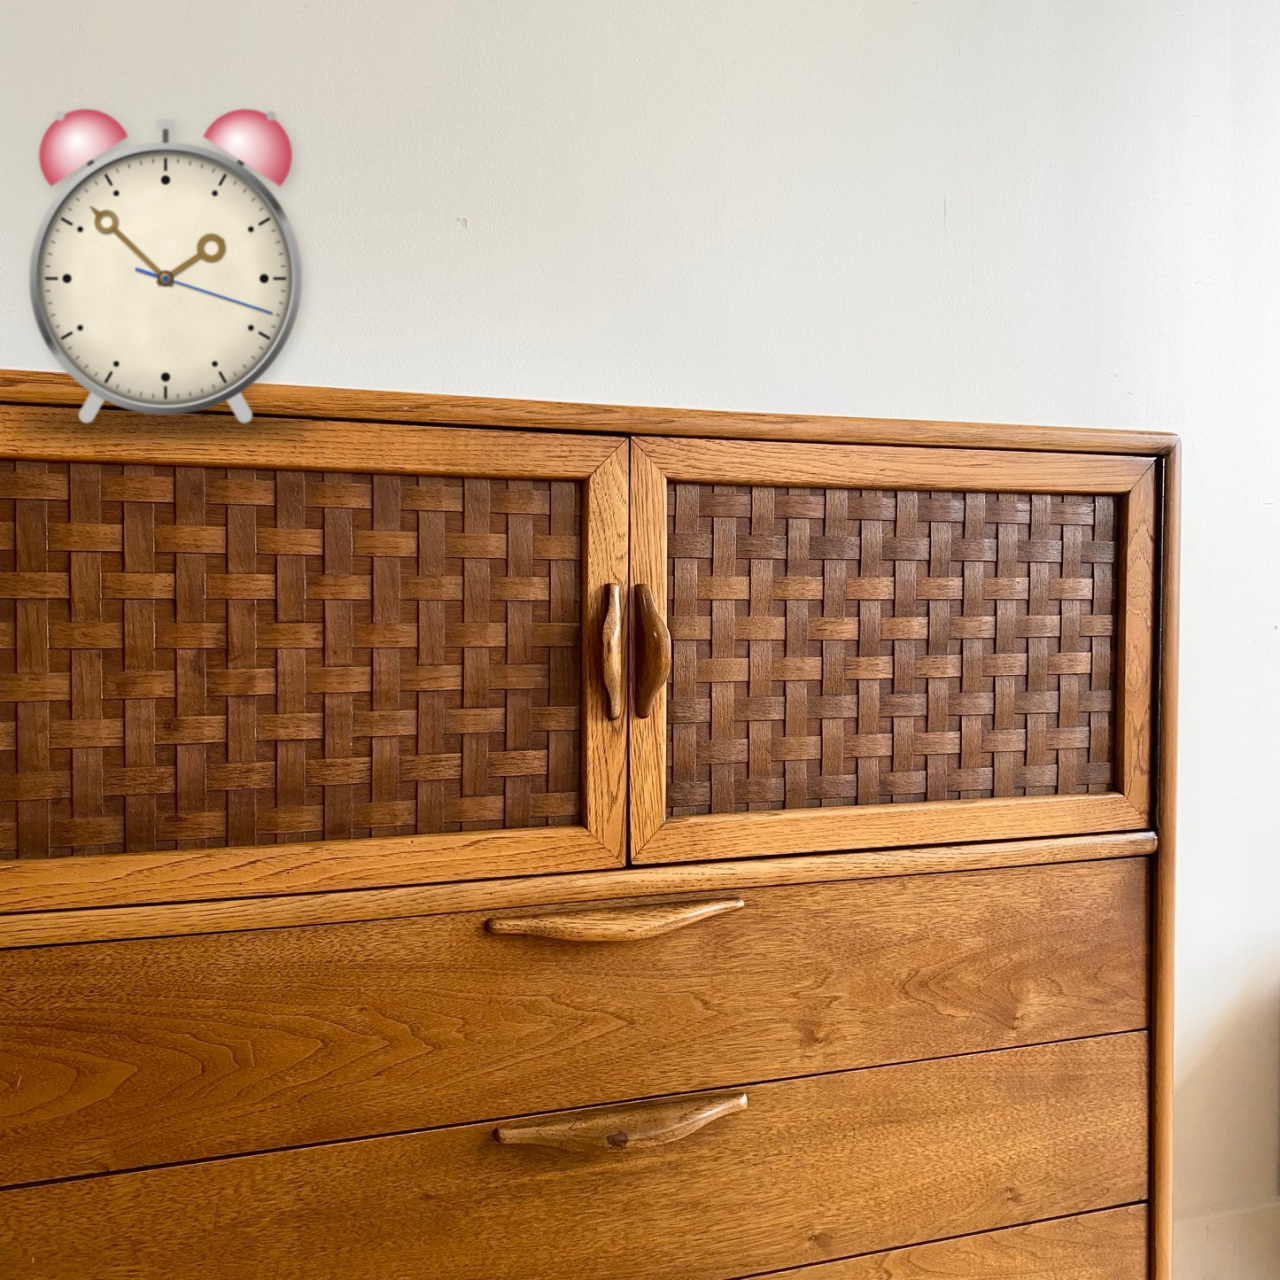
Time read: 1:52:18
